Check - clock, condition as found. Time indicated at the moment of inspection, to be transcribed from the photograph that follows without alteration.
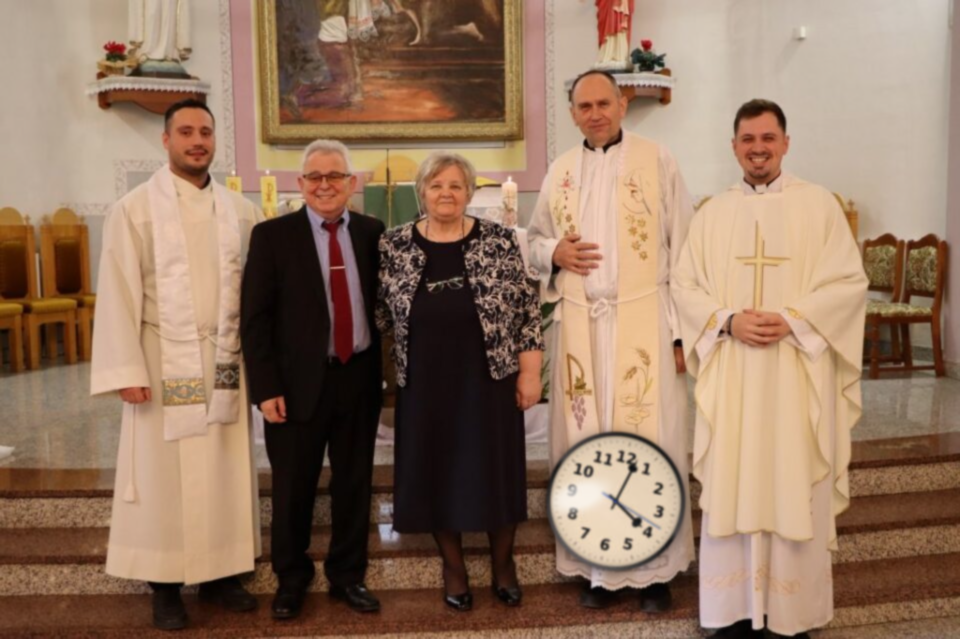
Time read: 4:02:18
